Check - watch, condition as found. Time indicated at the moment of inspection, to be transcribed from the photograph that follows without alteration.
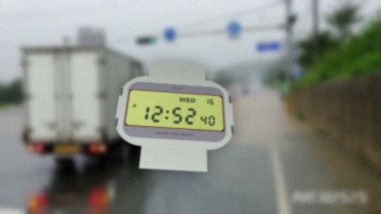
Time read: 12:52:40
